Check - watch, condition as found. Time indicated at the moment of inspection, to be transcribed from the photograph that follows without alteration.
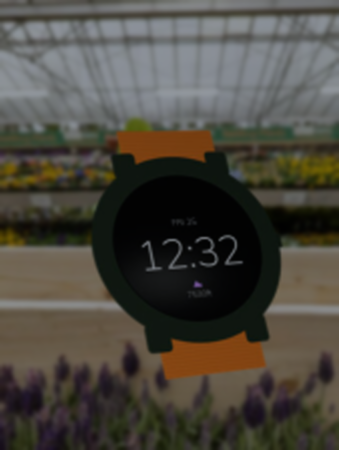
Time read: 12:32
